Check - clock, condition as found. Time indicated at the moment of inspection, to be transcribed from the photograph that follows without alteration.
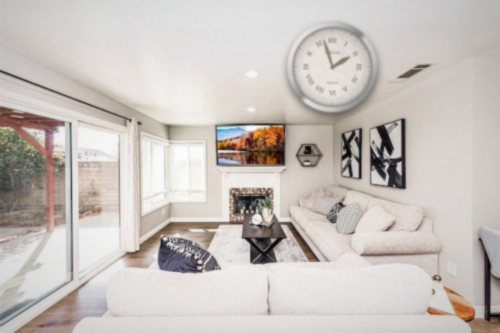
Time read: 1:57
